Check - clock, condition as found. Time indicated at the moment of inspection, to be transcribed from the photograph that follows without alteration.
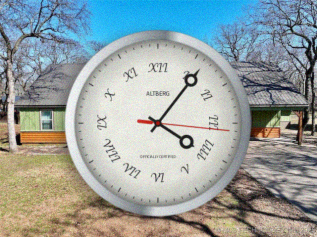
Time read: 4:06:16
